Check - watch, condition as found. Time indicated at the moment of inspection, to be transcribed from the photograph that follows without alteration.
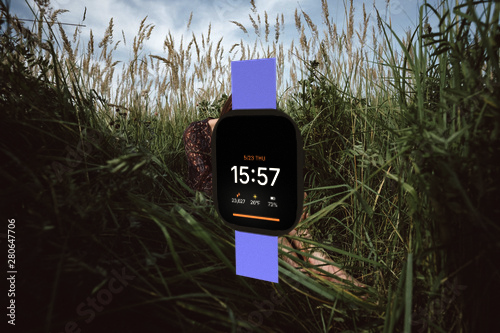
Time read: 15:57
